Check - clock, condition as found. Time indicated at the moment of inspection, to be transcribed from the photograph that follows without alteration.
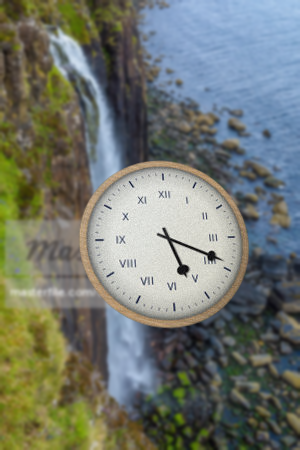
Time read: 5:19
